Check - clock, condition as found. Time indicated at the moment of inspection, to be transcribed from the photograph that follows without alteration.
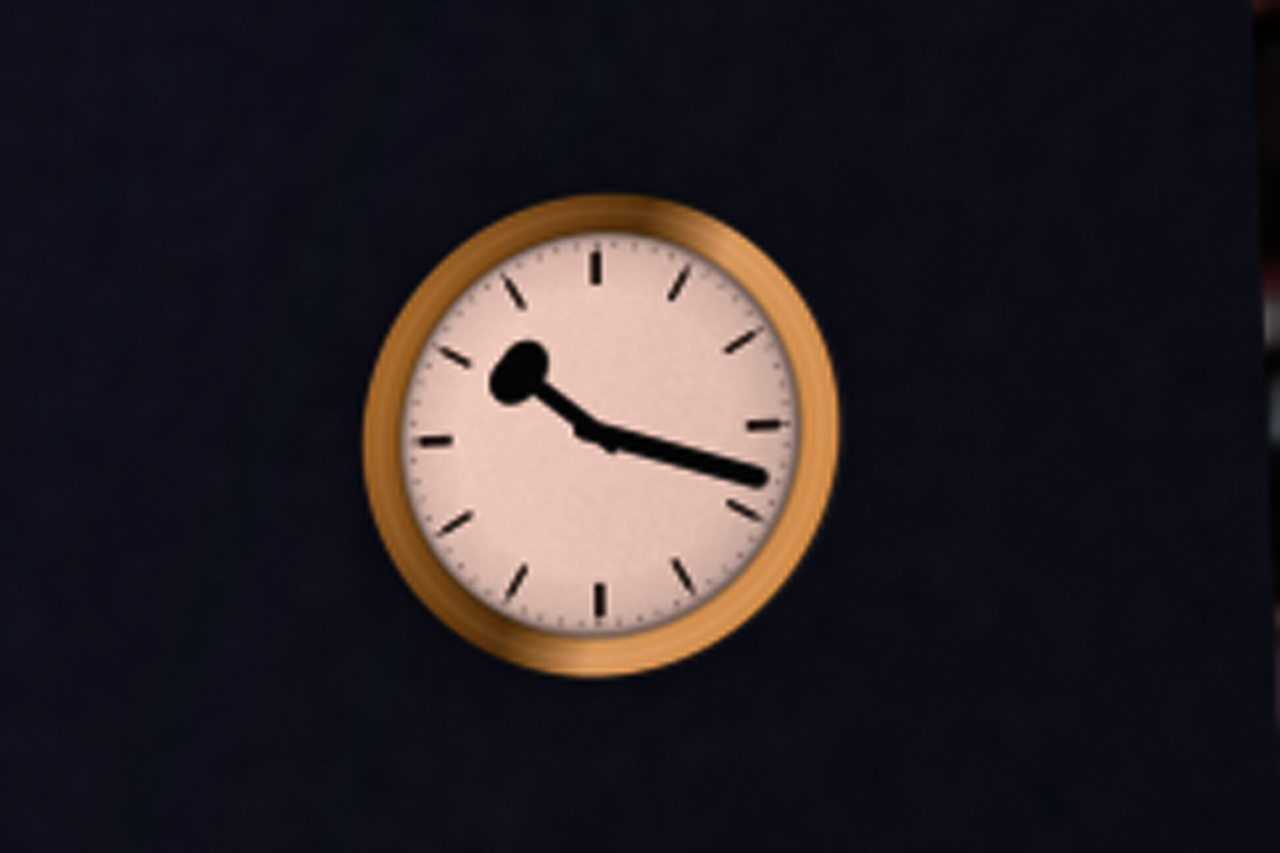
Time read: 10:18
